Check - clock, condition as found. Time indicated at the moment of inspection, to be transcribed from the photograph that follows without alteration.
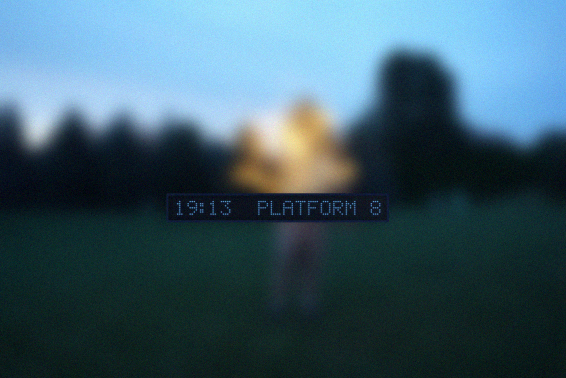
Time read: 19:13
